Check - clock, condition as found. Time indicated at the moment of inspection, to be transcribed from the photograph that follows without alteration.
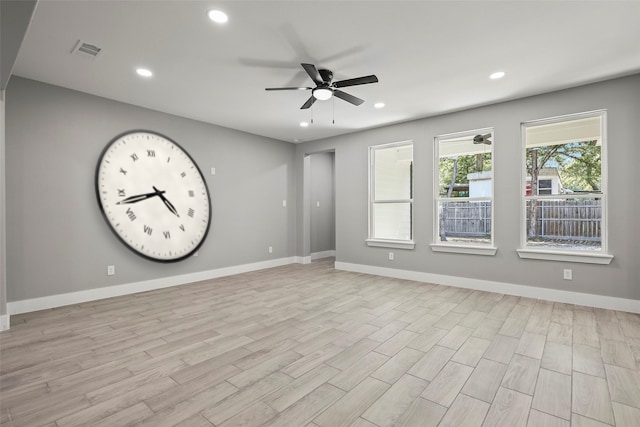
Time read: 4:43
